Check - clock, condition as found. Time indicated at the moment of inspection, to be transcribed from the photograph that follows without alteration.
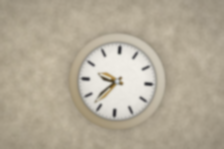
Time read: 9:37
